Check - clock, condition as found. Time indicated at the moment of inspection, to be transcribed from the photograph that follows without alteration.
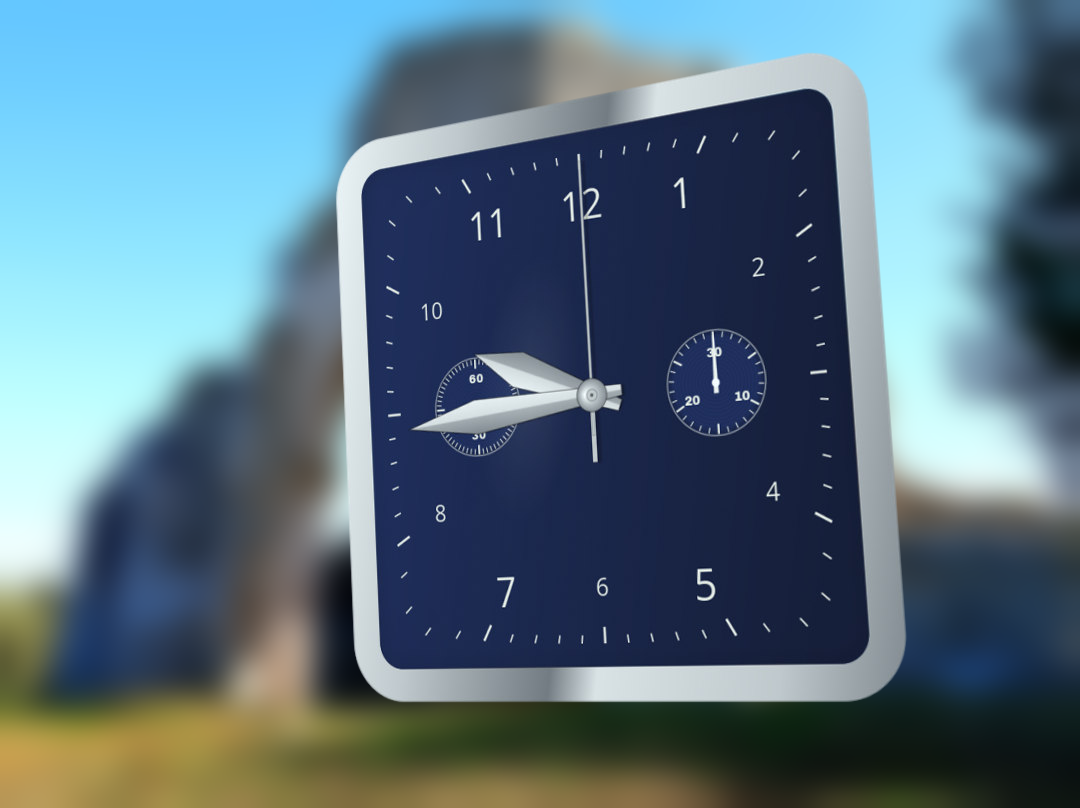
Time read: 9:44:15
